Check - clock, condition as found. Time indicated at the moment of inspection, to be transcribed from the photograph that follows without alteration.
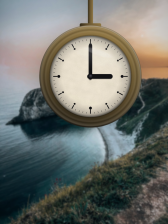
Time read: 3:00
